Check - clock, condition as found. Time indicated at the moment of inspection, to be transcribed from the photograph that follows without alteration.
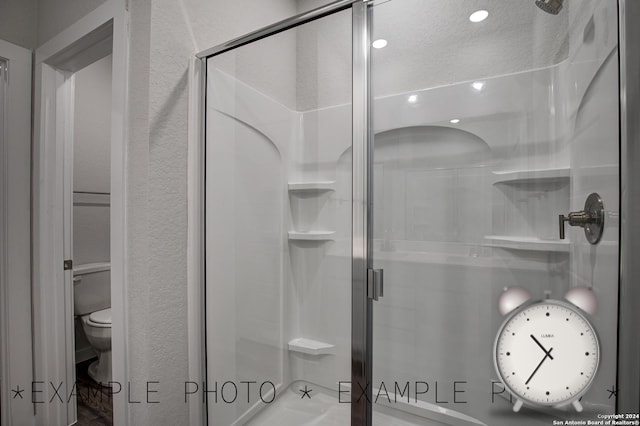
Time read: 10:36
